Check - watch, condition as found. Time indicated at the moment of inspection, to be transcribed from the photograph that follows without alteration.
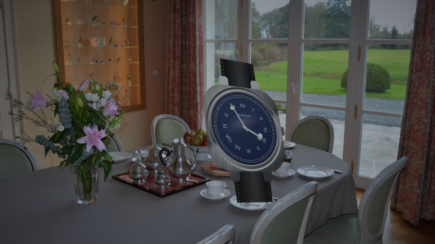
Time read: 3:55
